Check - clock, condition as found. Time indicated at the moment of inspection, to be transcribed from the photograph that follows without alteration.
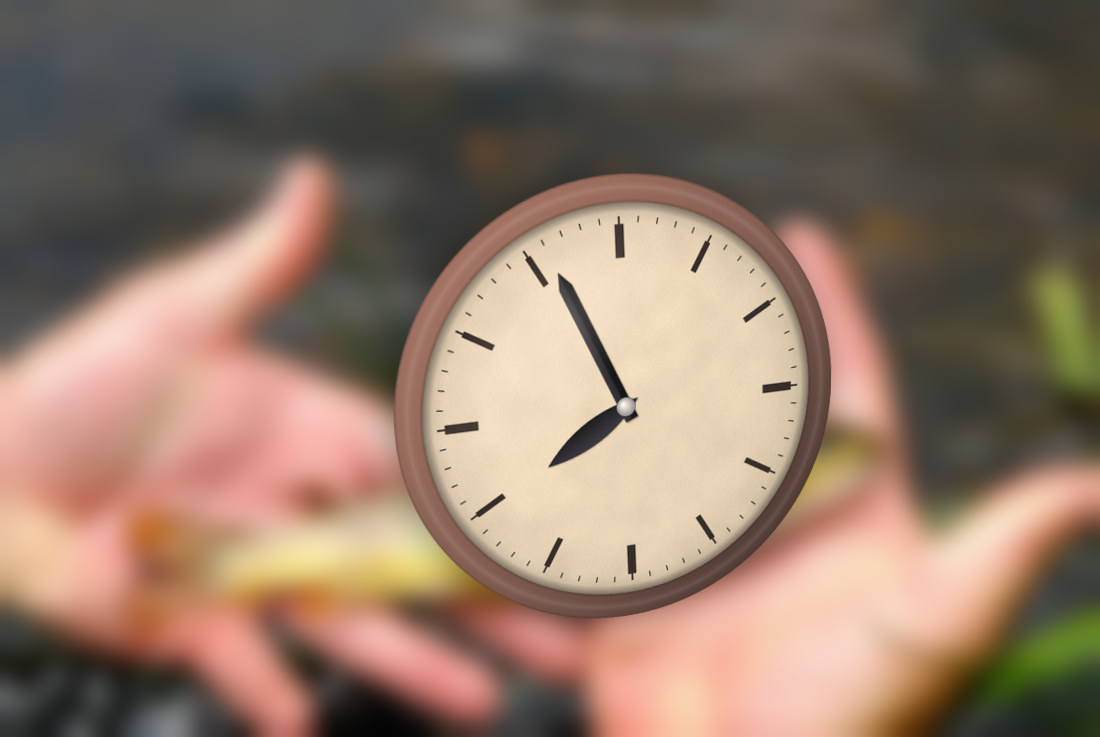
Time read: 7:56
